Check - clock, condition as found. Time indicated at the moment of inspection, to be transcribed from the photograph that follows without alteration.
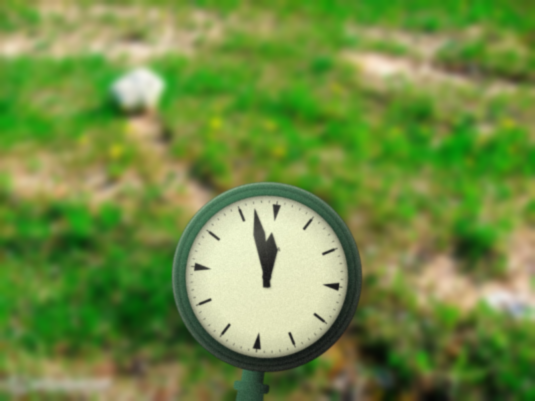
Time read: 11:57
